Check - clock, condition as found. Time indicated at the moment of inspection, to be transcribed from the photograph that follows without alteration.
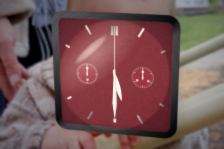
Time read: 5:30
